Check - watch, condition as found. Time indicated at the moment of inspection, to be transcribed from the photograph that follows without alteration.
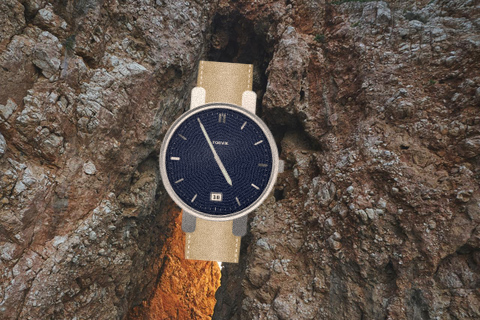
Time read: 4:55
